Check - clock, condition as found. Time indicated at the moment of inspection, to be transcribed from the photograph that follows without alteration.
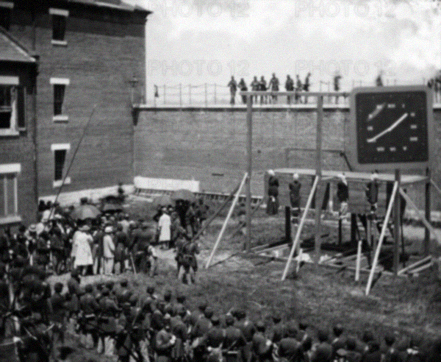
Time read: 1:40
